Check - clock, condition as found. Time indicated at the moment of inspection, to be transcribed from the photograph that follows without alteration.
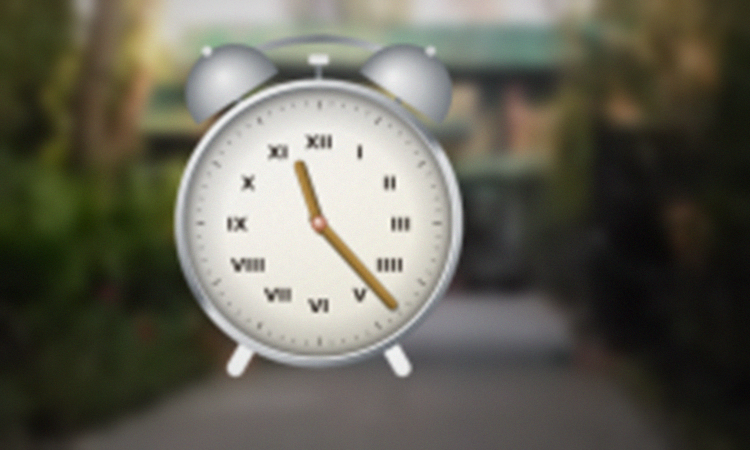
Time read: 11:23
